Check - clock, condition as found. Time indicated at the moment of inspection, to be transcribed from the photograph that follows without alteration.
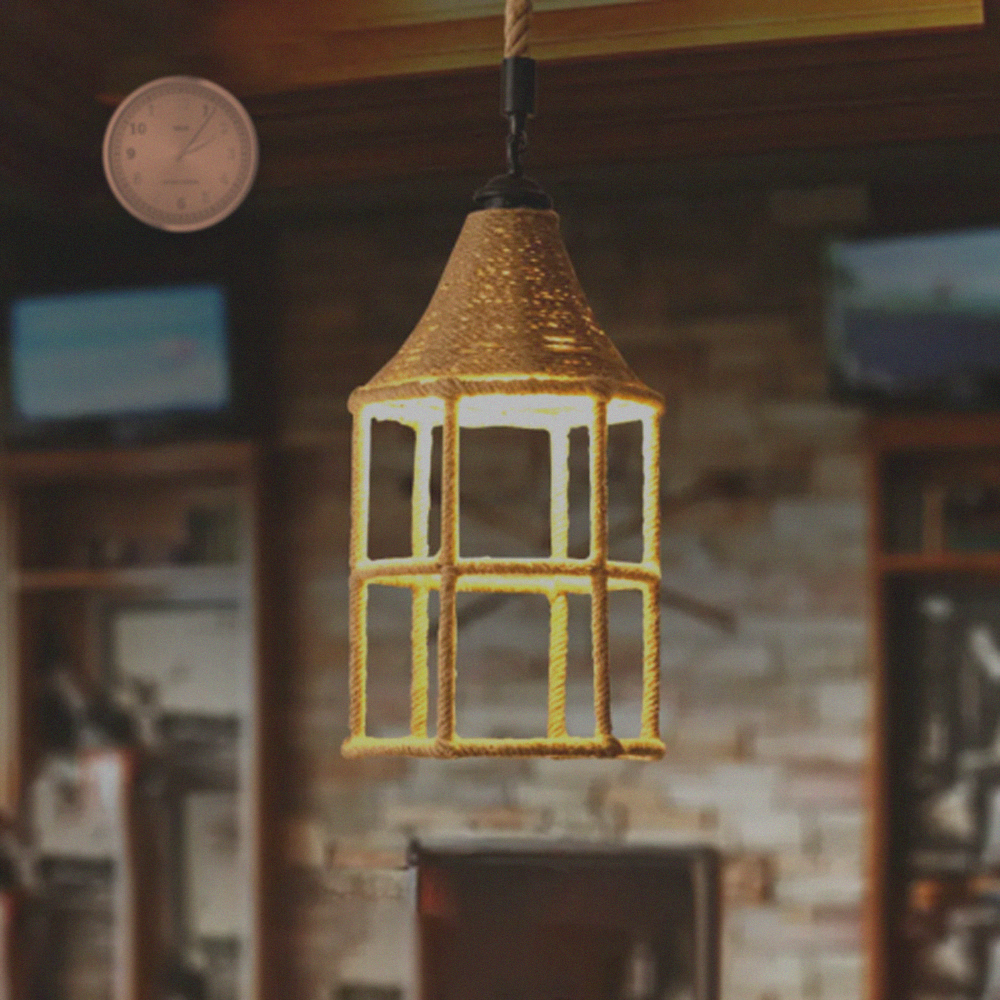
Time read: 2:06
